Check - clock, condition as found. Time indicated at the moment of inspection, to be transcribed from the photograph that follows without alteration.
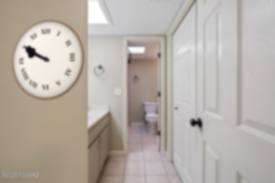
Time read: 9:50
